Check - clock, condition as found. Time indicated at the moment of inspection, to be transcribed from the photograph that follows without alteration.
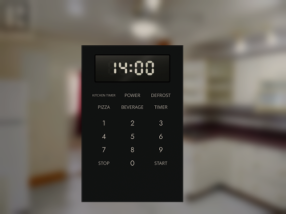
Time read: 14:00
